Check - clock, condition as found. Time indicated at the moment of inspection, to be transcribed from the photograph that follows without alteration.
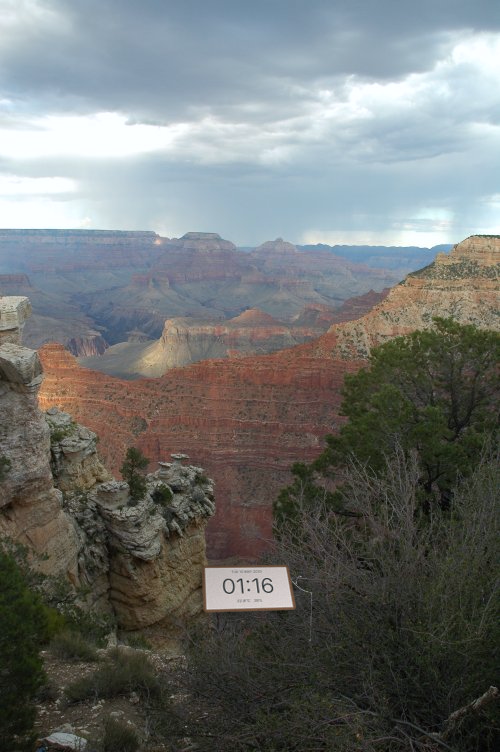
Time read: 1:16
